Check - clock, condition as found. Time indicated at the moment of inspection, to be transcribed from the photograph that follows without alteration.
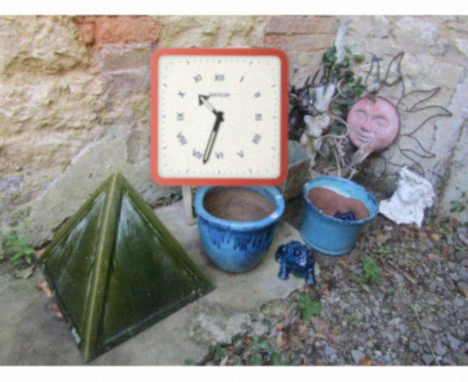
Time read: 10:33
